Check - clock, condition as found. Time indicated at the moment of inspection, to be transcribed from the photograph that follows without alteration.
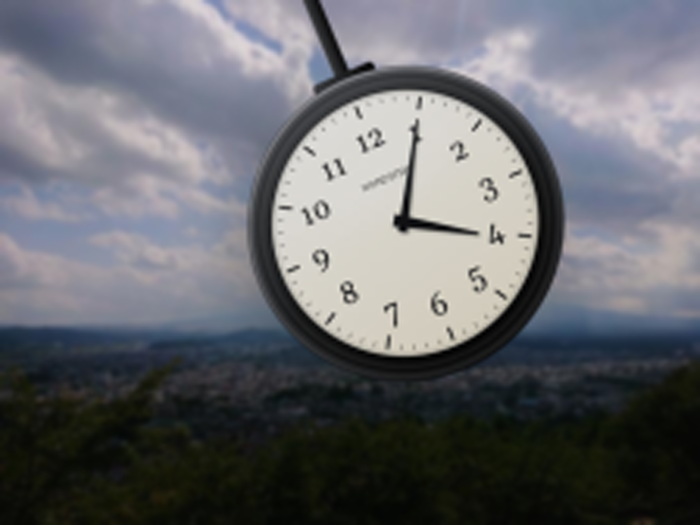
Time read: 4:05
